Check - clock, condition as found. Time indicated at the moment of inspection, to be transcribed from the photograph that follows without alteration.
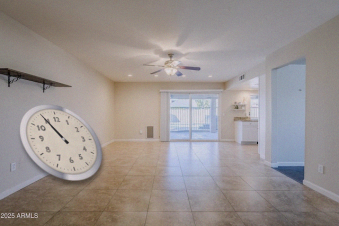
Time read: 10:55
